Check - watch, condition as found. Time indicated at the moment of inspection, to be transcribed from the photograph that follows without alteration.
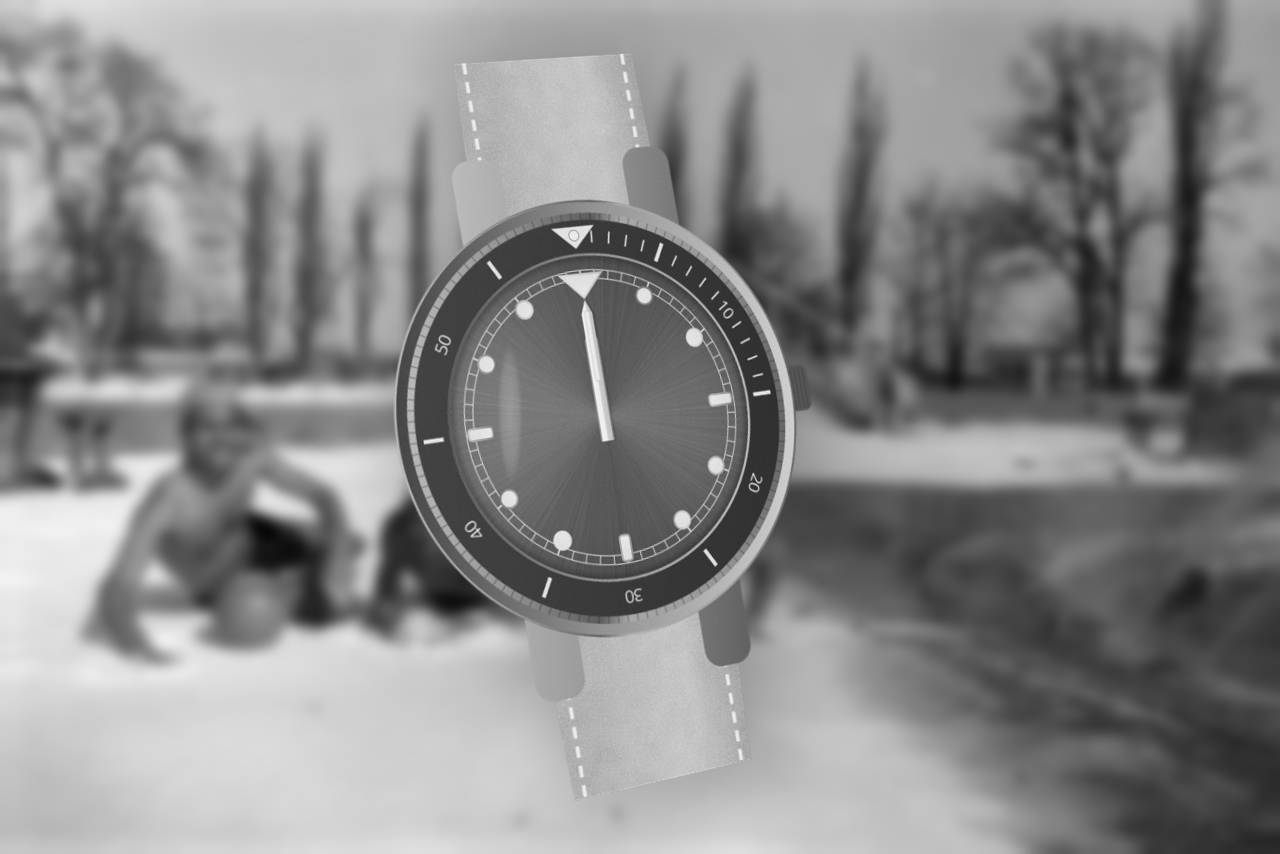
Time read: 12:00
